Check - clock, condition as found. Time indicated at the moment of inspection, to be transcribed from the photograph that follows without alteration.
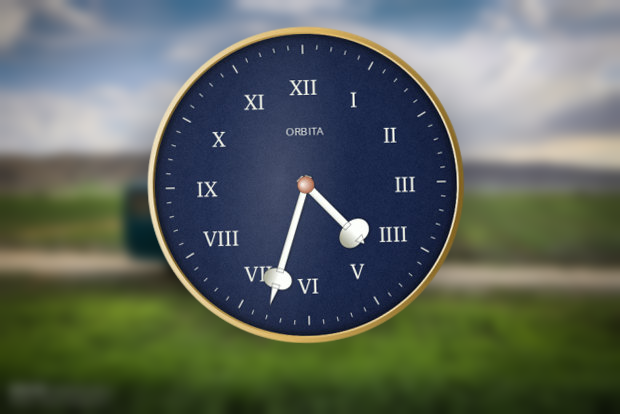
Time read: 4:33
